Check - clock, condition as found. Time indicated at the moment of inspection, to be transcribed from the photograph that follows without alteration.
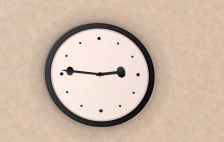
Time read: 2:46
